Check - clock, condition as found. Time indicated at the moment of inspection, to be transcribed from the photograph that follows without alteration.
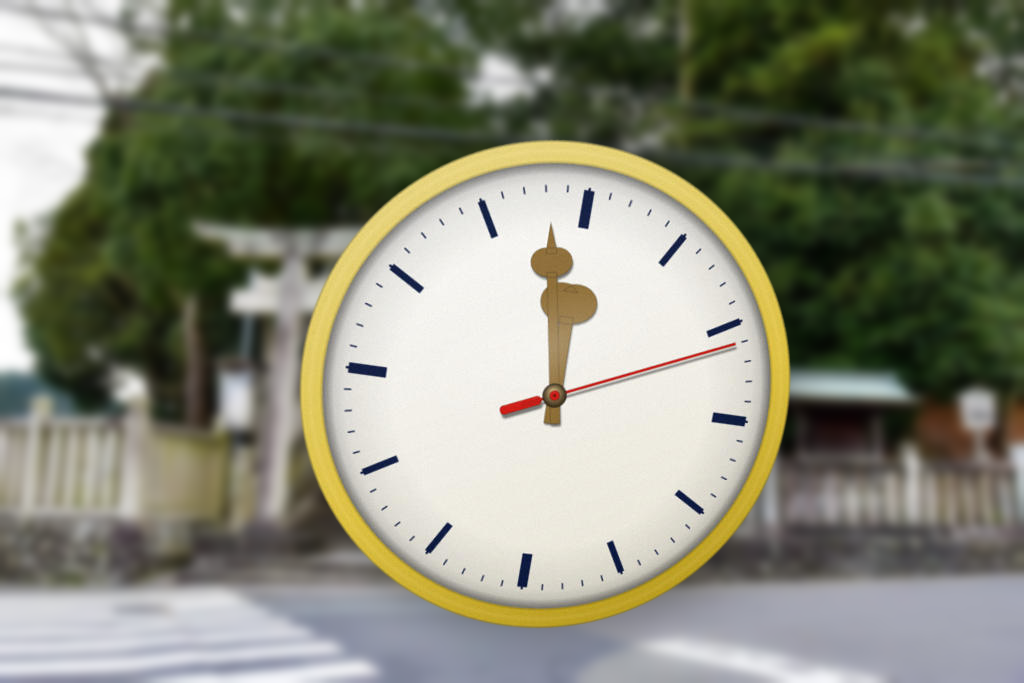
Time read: 11:58:11
